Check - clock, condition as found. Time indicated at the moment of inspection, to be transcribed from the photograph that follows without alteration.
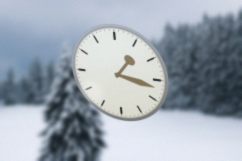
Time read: 1:17
